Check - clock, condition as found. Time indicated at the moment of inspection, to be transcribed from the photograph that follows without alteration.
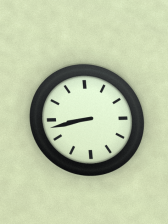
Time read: 8:43
